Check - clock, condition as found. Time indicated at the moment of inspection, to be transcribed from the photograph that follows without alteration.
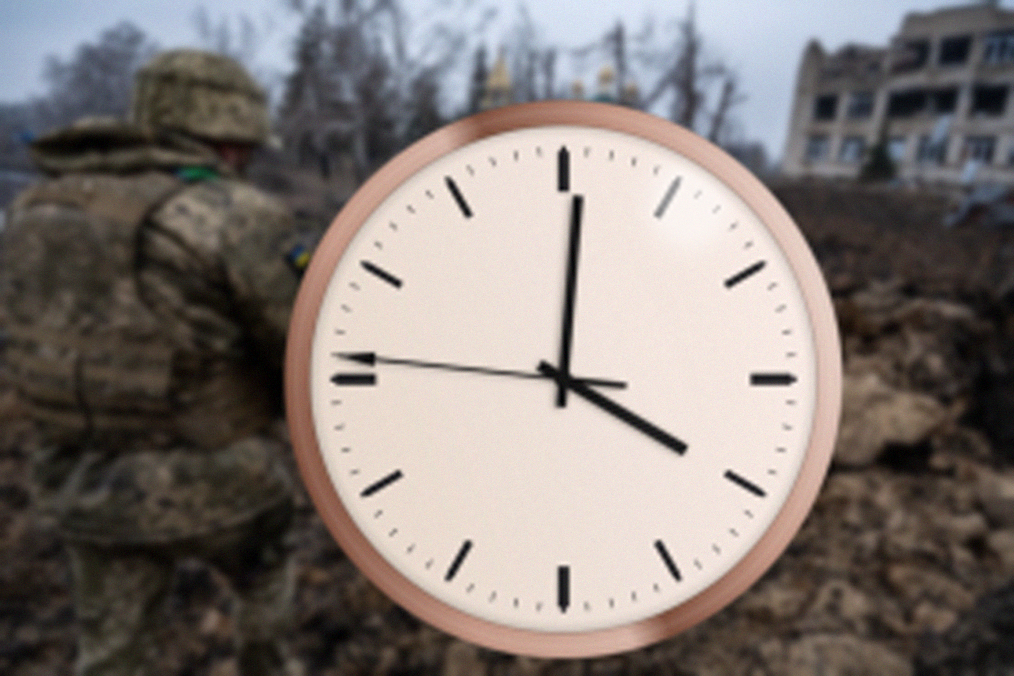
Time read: 4:00:46
